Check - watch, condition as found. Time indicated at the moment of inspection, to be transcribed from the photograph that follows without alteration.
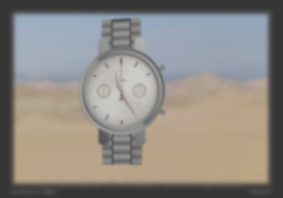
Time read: 11:25
